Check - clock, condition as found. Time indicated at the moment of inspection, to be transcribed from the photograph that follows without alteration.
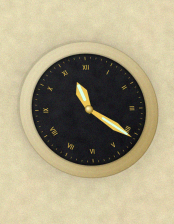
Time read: 11:21
